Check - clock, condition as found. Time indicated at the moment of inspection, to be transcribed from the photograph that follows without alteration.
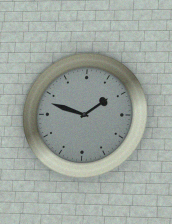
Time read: 1:48
